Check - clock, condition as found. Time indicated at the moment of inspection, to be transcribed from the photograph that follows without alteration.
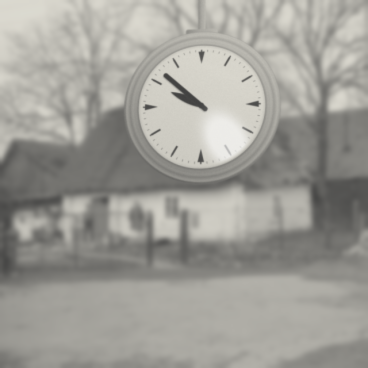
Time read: 9:52
